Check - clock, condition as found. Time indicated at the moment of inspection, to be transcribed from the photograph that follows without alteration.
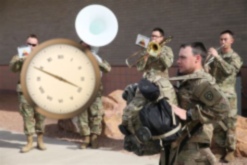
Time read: 3:49
